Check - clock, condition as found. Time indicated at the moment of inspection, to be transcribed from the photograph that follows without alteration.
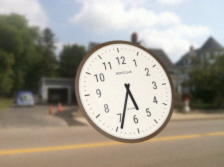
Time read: 5:34
